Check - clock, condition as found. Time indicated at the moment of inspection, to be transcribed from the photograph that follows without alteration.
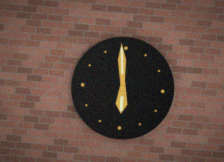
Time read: 5:59
